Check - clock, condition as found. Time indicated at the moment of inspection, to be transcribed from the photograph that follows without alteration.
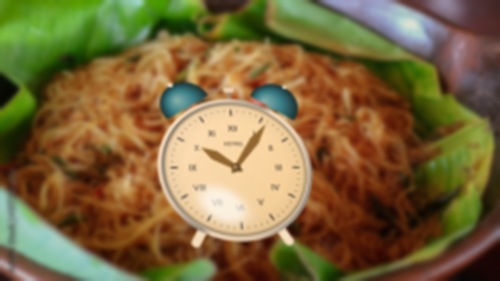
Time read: 10:06
